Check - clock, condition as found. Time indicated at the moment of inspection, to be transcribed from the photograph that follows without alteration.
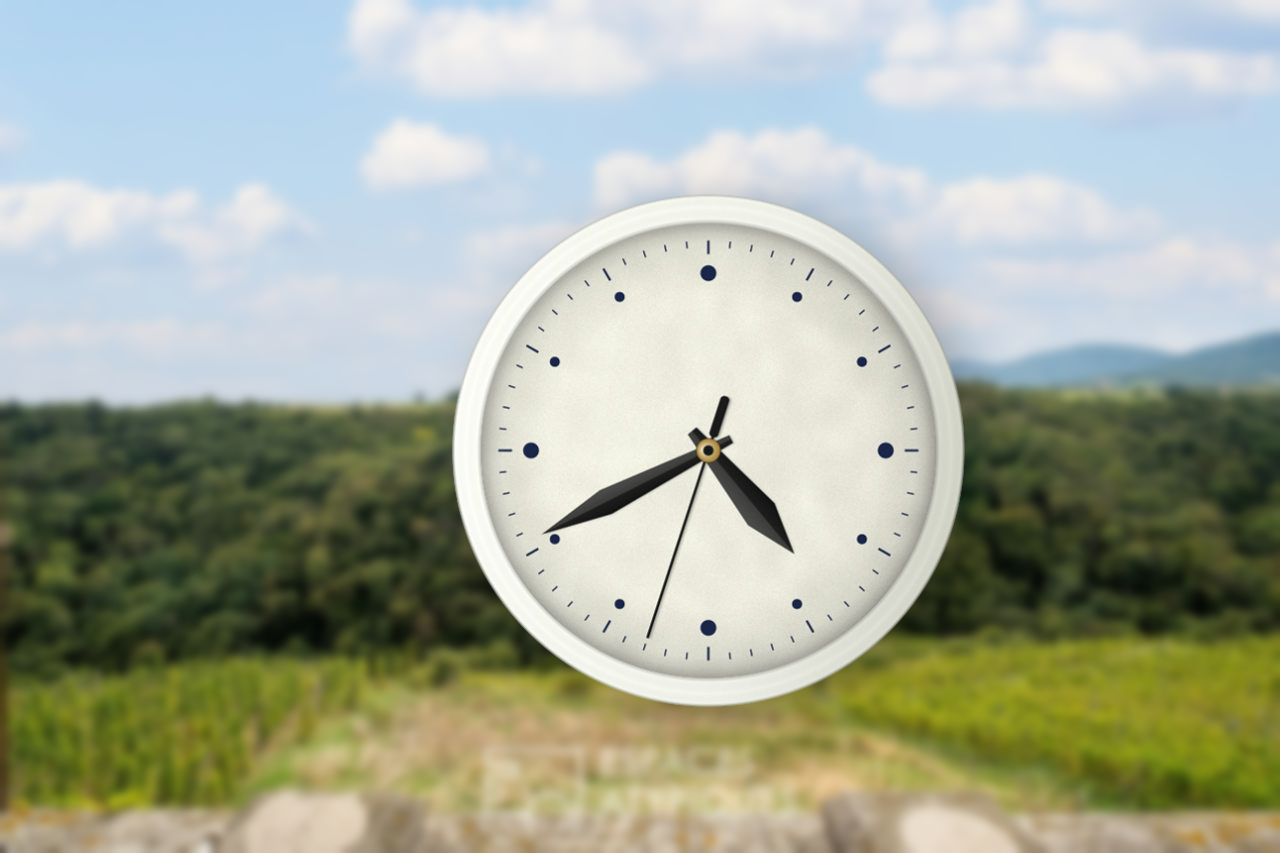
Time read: 4:40:33
